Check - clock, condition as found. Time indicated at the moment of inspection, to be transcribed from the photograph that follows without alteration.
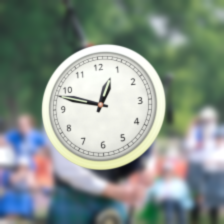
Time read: 12:48
